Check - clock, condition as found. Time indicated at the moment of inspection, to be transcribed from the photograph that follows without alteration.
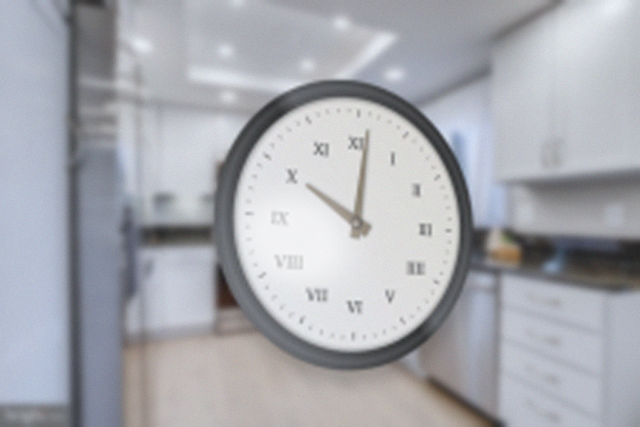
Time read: 10:01
